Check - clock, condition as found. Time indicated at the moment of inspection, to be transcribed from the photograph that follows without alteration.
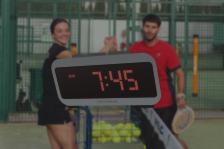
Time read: 7:45
